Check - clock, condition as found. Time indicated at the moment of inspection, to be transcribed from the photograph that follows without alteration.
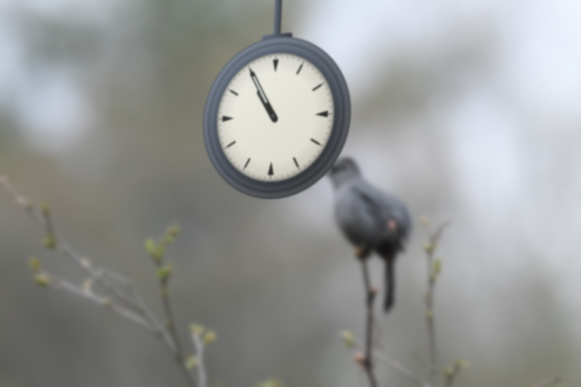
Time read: 10:55
